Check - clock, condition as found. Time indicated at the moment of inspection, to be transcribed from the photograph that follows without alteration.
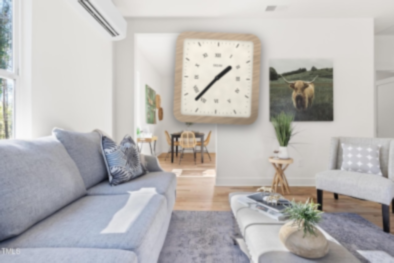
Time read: 1:37
